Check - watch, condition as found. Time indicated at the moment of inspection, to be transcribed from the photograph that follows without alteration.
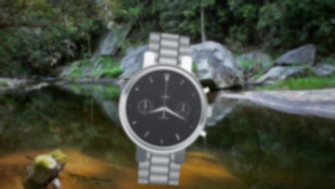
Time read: 8:19
